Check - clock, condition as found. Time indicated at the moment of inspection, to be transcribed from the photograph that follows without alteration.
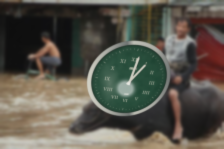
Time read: 1:01
